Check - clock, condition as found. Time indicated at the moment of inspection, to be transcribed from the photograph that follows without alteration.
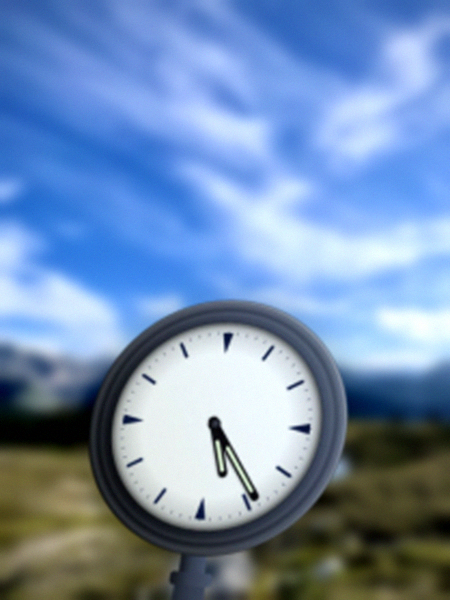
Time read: 5:24
